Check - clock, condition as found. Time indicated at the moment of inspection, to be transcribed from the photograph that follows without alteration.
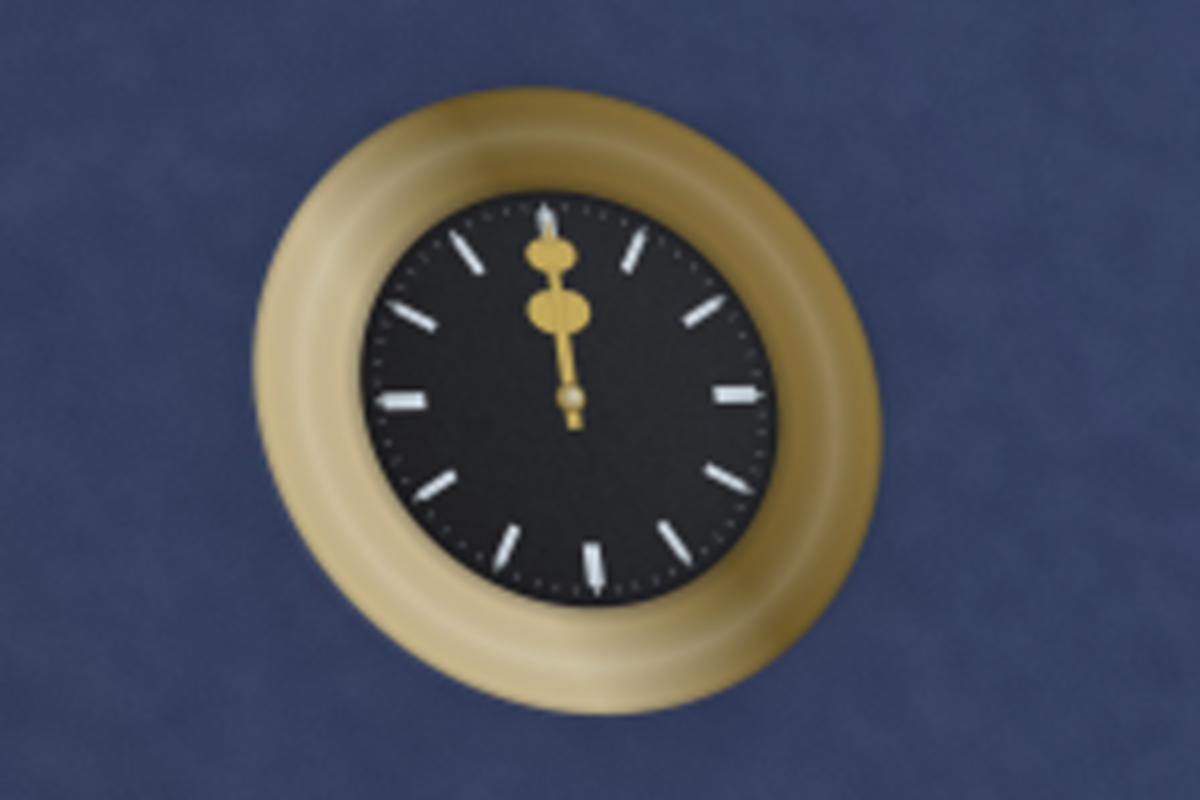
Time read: 12:00
